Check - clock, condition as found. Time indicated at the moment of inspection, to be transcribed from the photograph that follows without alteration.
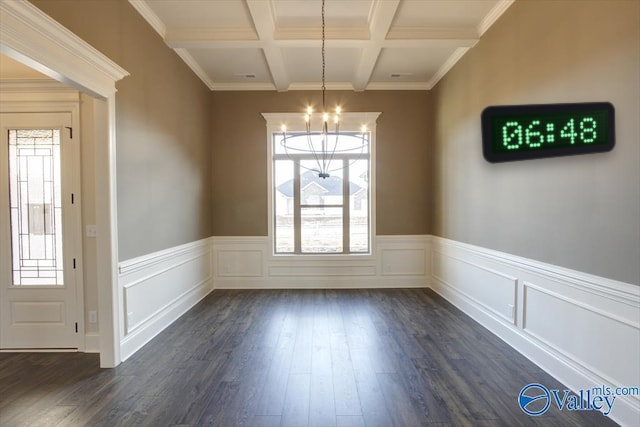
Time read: 6:48
